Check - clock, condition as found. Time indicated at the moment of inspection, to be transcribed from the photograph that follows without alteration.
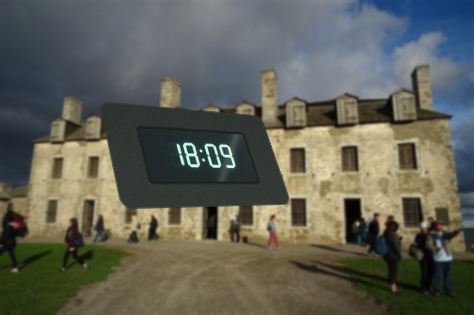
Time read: 18:09
